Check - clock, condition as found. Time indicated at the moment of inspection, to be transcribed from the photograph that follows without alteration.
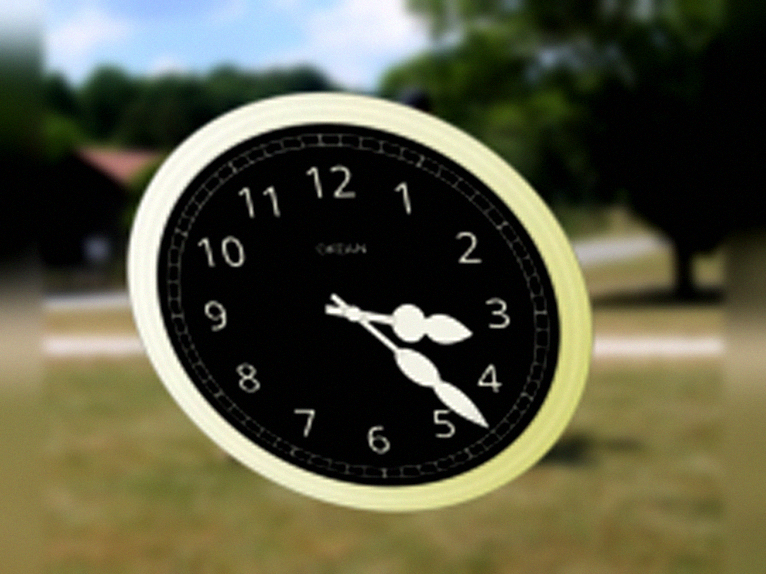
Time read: 3:23
